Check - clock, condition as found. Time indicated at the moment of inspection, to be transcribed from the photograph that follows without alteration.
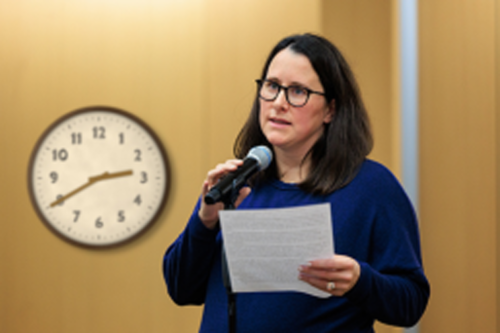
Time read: 2:40
